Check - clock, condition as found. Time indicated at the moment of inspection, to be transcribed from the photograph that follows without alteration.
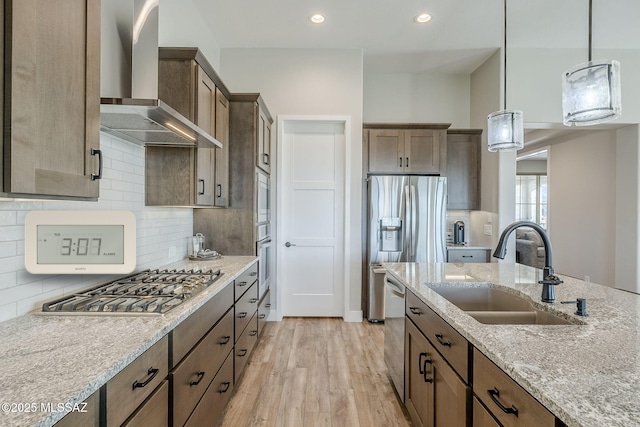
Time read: 3:07
